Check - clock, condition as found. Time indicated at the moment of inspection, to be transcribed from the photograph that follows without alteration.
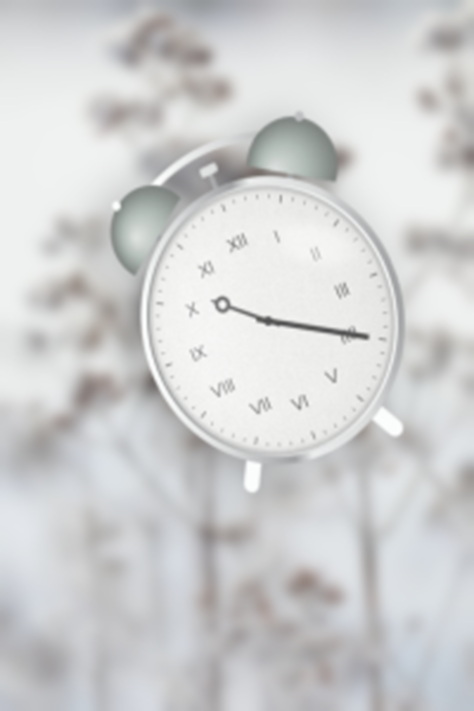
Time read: 10:20
